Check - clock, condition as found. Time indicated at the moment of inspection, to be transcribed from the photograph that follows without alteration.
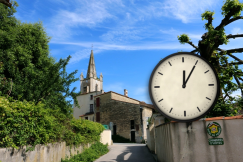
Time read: 12:05
